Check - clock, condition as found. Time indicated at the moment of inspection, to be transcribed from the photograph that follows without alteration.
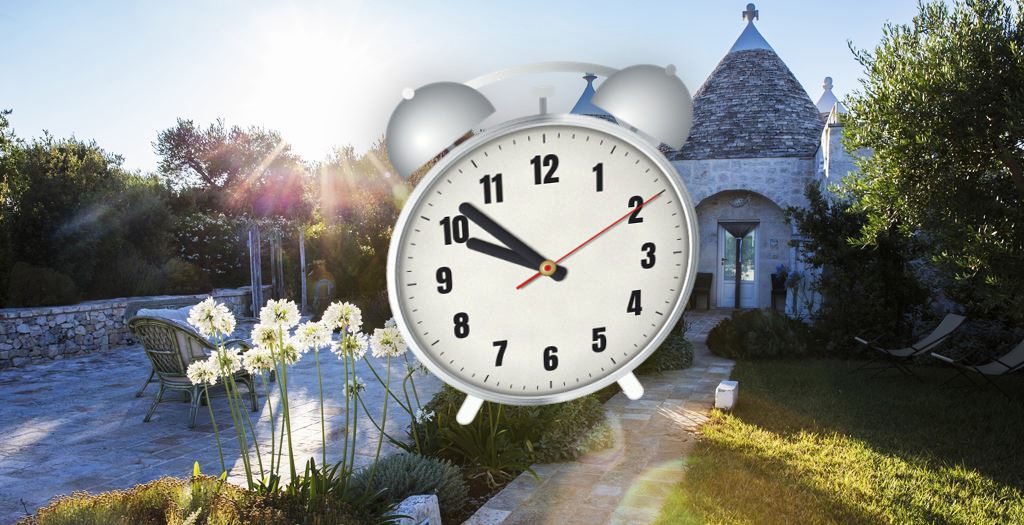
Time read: 9:52:10
